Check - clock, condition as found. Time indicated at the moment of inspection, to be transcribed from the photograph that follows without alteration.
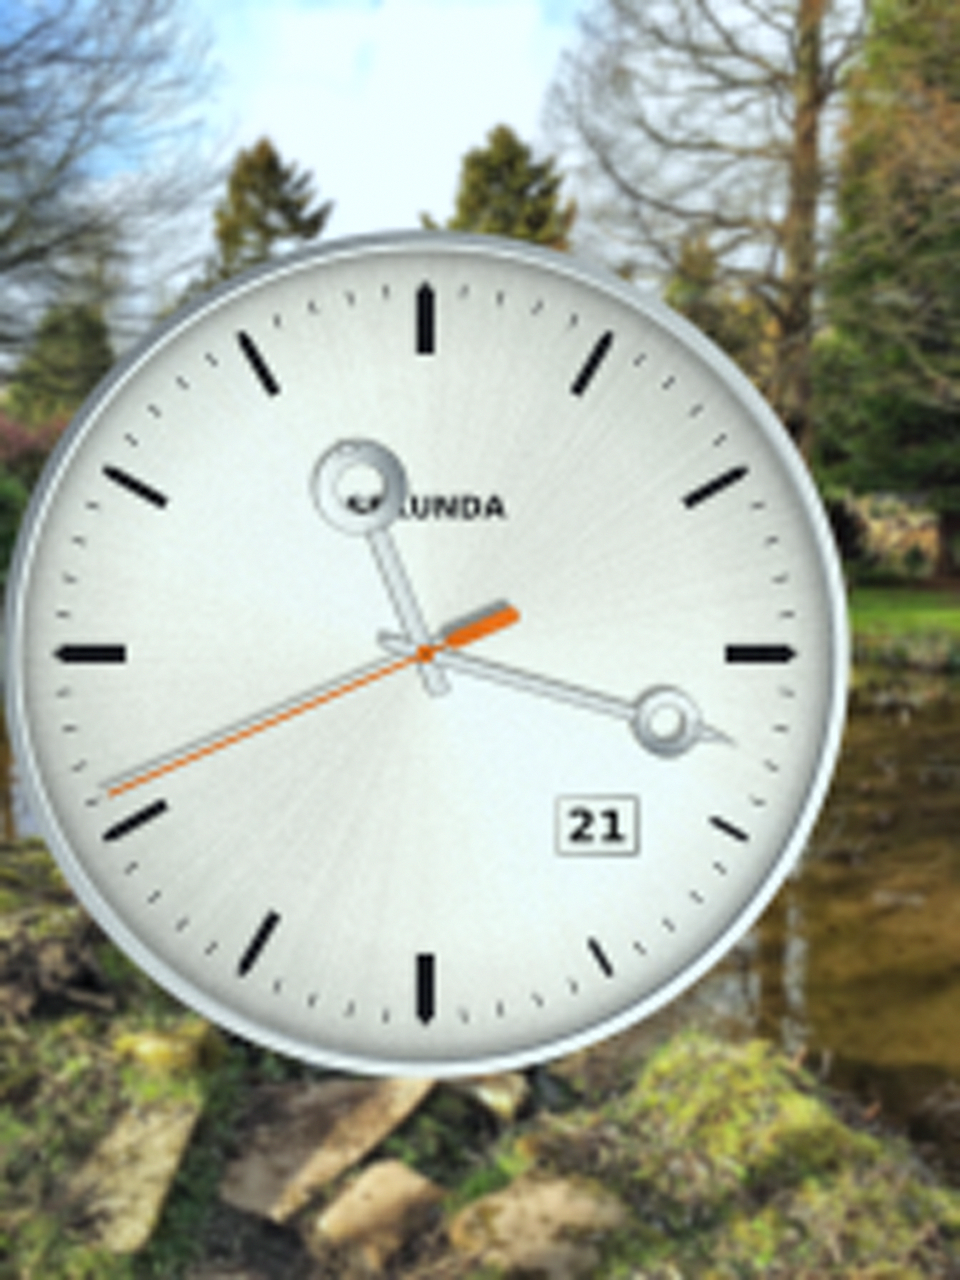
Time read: 11:17:41
